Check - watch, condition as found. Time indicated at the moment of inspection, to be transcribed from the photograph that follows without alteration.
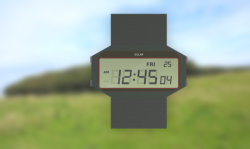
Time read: 12:45:04
